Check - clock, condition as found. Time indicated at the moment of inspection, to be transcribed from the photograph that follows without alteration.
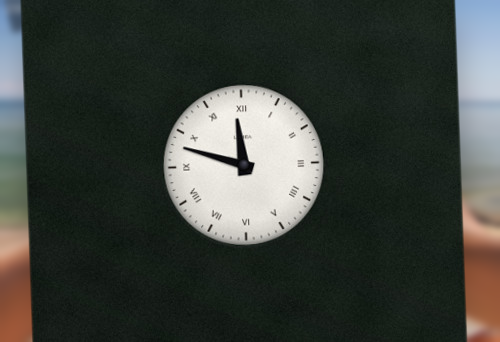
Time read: 11:48
